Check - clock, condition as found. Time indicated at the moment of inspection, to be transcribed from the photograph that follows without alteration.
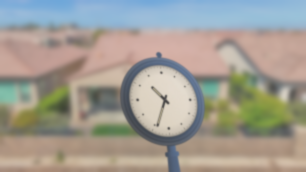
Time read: 10:34
